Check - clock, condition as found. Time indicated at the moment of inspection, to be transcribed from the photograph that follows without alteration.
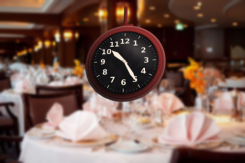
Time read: 10:25
